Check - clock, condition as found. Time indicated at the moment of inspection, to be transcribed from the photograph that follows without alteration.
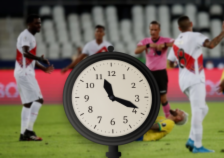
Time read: 11:19
